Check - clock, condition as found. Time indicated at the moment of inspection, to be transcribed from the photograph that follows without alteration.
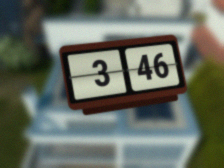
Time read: 3:46
